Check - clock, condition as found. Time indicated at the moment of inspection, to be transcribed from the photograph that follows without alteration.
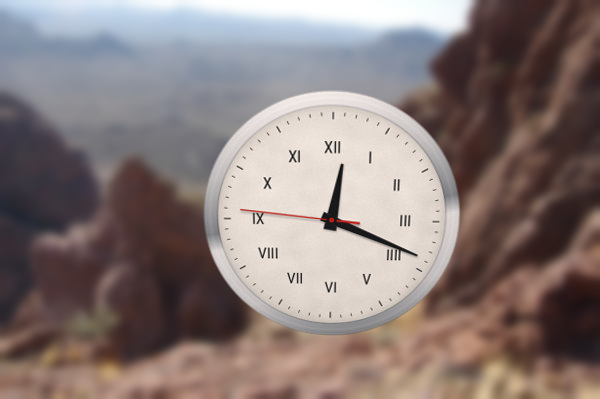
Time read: 12:18:46
